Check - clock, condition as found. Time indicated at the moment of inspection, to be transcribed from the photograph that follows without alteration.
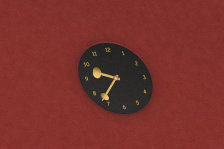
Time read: 9:37
